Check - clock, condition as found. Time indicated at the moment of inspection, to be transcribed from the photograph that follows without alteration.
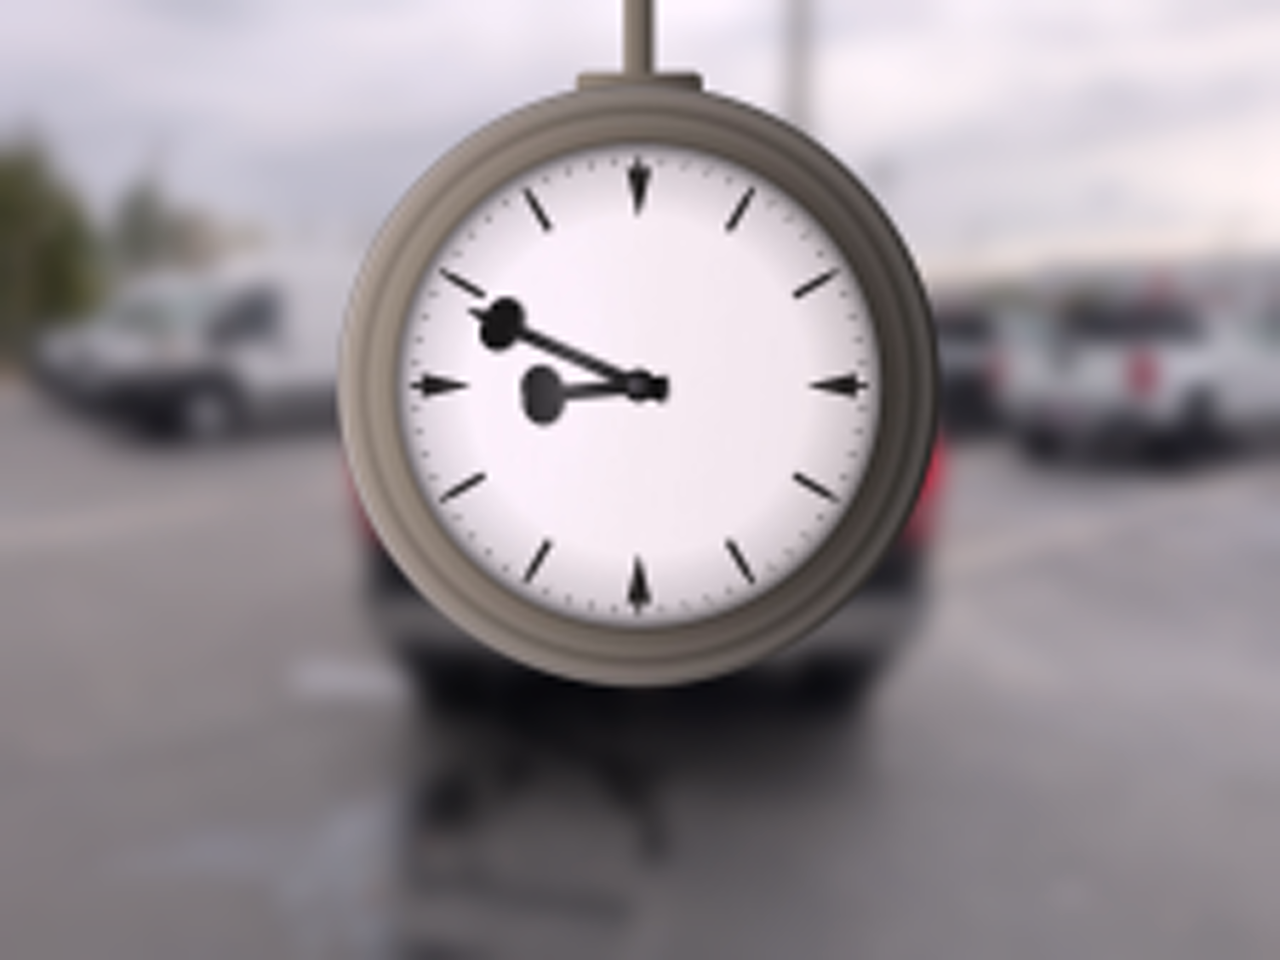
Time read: 8:49
